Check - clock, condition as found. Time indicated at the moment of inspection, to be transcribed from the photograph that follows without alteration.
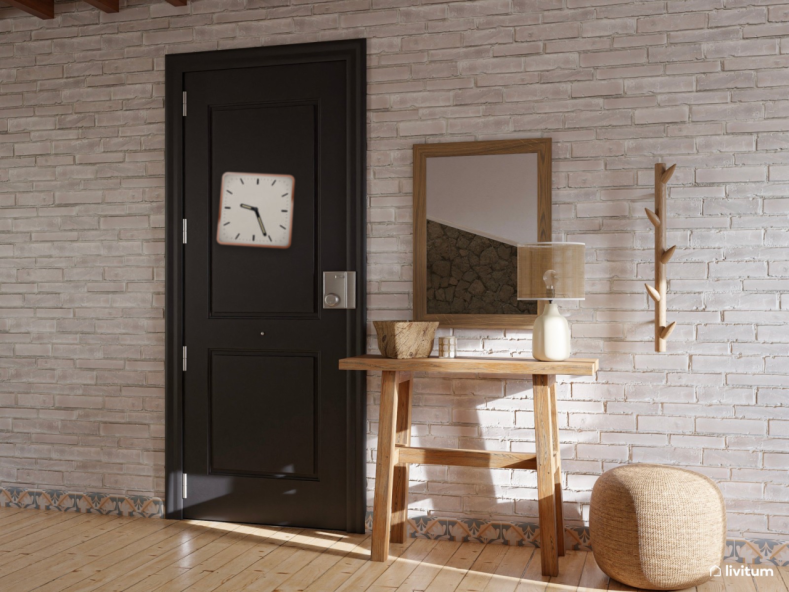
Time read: 9:26
